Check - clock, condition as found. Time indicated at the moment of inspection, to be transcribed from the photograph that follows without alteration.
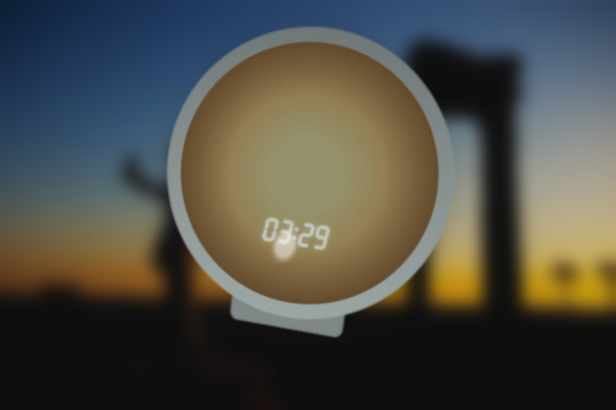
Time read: 3:29
